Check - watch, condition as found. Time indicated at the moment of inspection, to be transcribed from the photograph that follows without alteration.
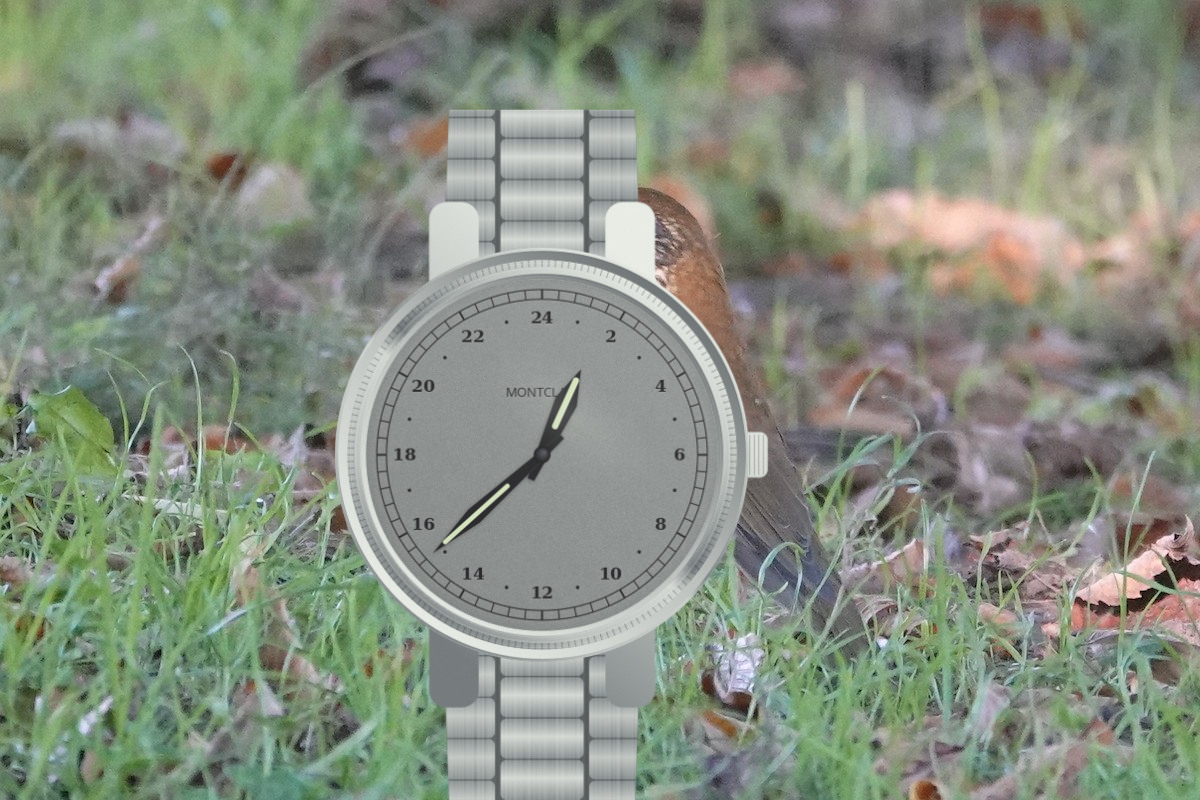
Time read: 1:38
